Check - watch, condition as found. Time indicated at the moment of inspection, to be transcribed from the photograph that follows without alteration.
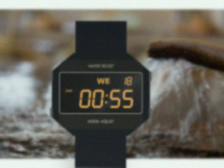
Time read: 0:55
